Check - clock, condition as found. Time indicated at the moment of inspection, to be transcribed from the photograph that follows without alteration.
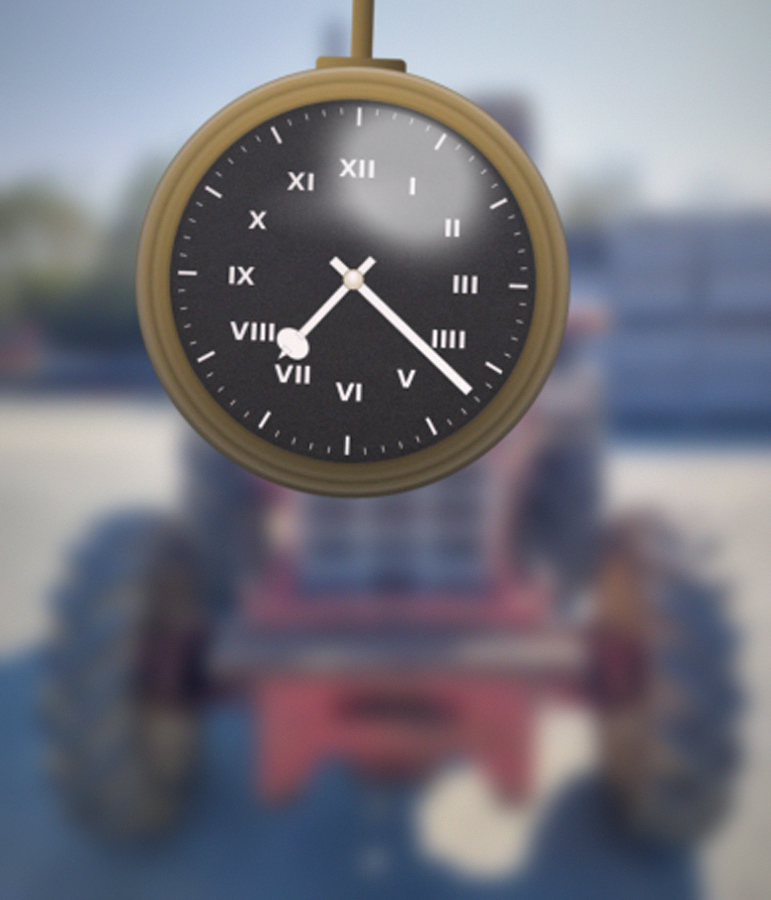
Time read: 7:22
